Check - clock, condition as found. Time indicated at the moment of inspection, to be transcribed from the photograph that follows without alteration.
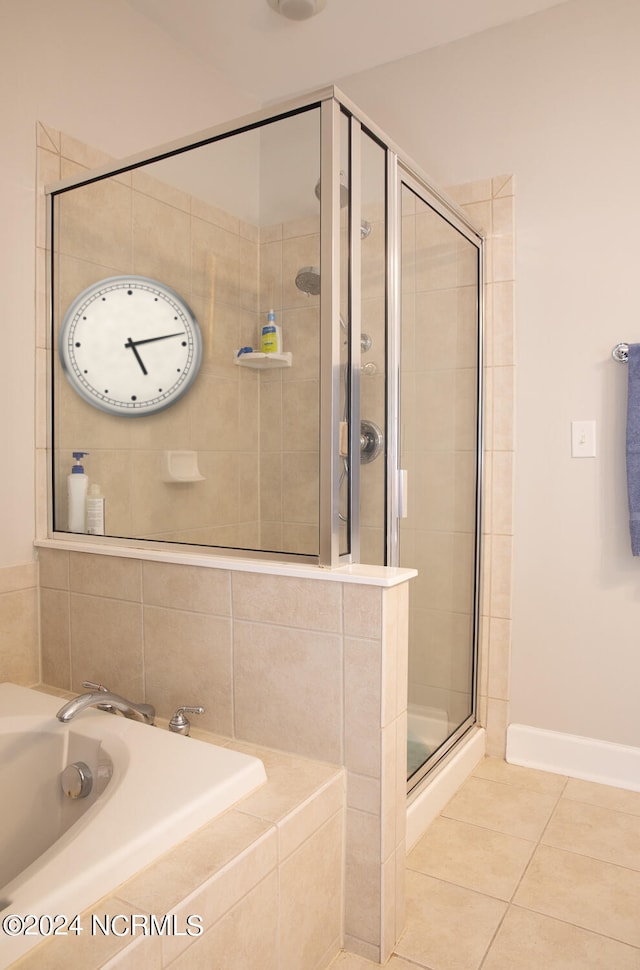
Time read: 5:13
